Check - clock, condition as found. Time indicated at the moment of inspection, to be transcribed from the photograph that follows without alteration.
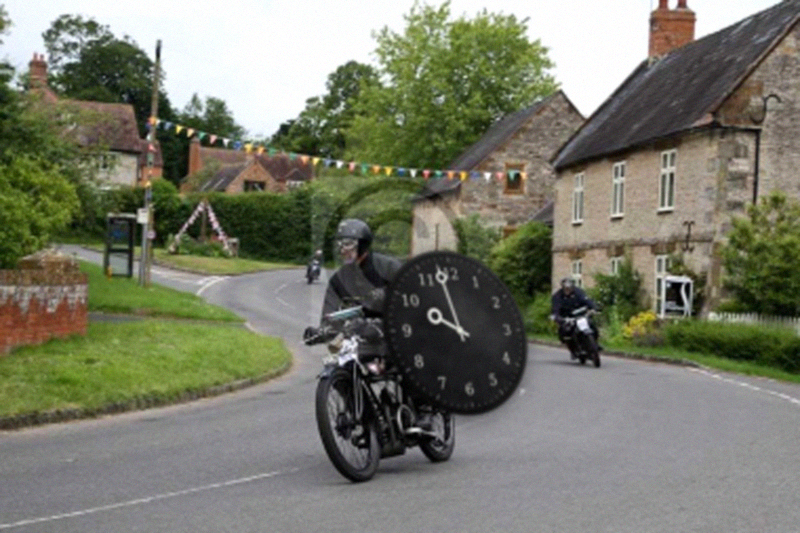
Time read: 9:58
